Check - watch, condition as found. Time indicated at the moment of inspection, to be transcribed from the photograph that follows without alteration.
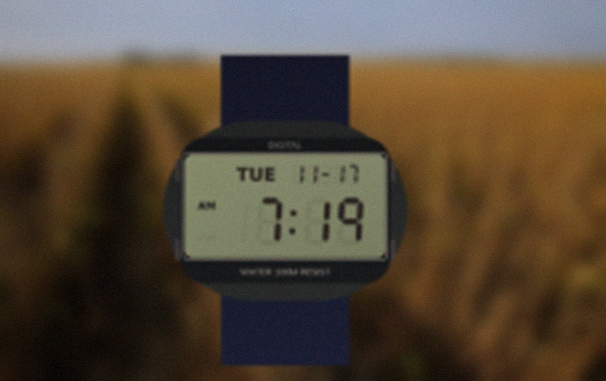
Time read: 7:19
